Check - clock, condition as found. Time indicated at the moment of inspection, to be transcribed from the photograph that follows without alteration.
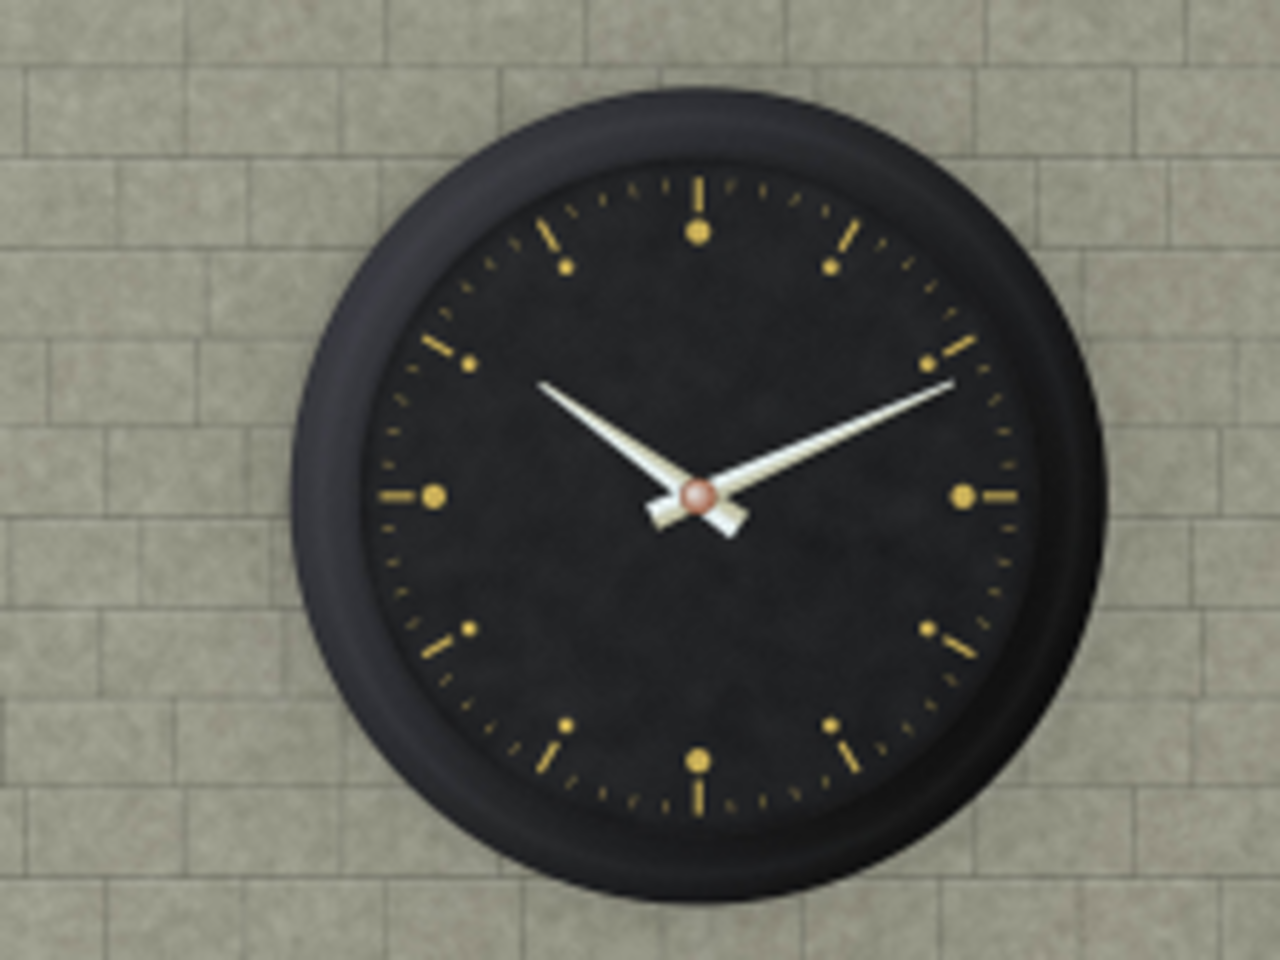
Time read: 10:11
